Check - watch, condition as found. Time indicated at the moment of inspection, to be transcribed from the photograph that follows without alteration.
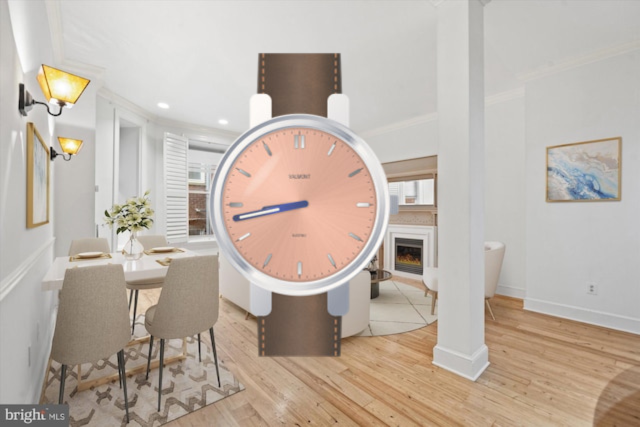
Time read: 8:43
